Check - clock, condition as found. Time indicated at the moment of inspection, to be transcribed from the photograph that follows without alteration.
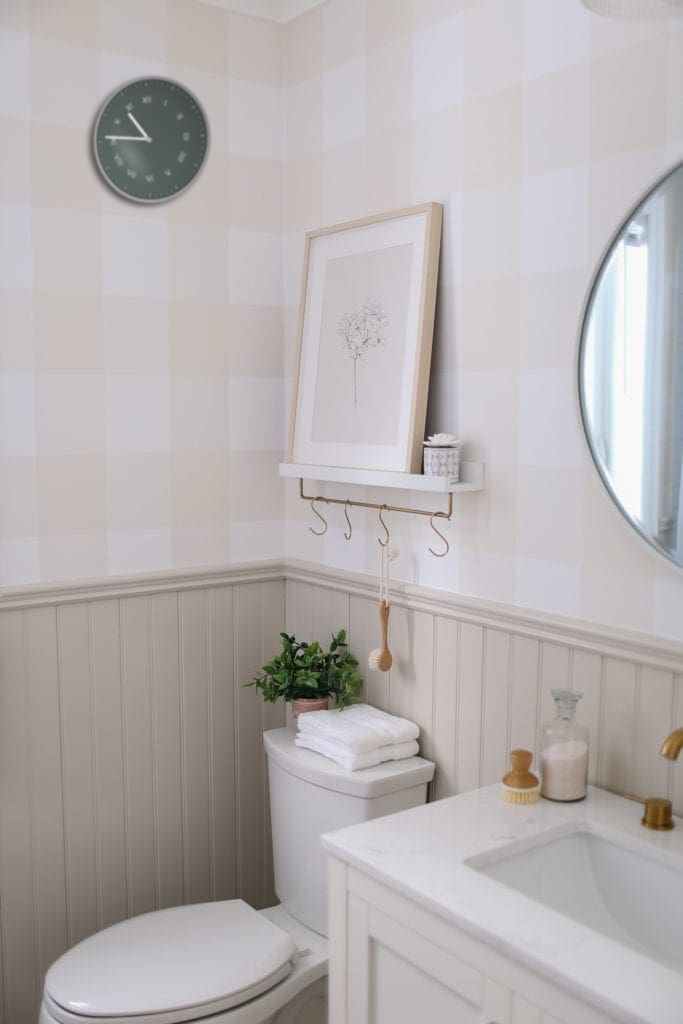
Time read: 10:46
